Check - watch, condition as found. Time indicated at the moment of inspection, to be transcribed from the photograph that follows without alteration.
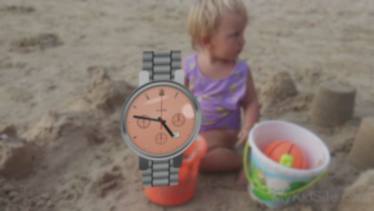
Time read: 4:47
